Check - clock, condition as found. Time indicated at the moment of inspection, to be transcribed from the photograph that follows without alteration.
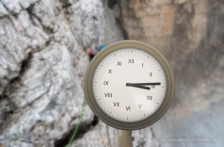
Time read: 3:14
